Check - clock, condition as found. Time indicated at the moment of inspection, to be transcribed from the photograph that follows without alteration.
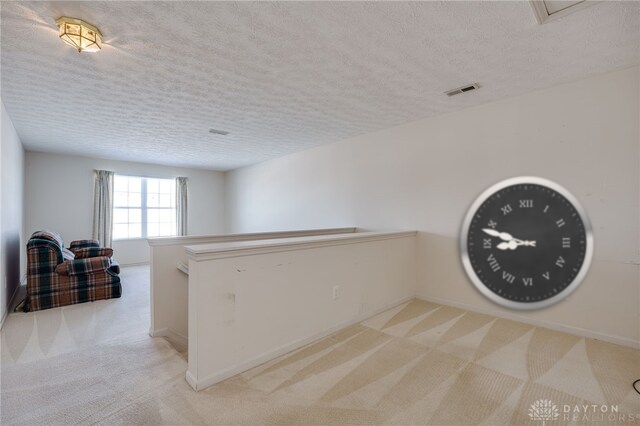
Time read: 8:48
